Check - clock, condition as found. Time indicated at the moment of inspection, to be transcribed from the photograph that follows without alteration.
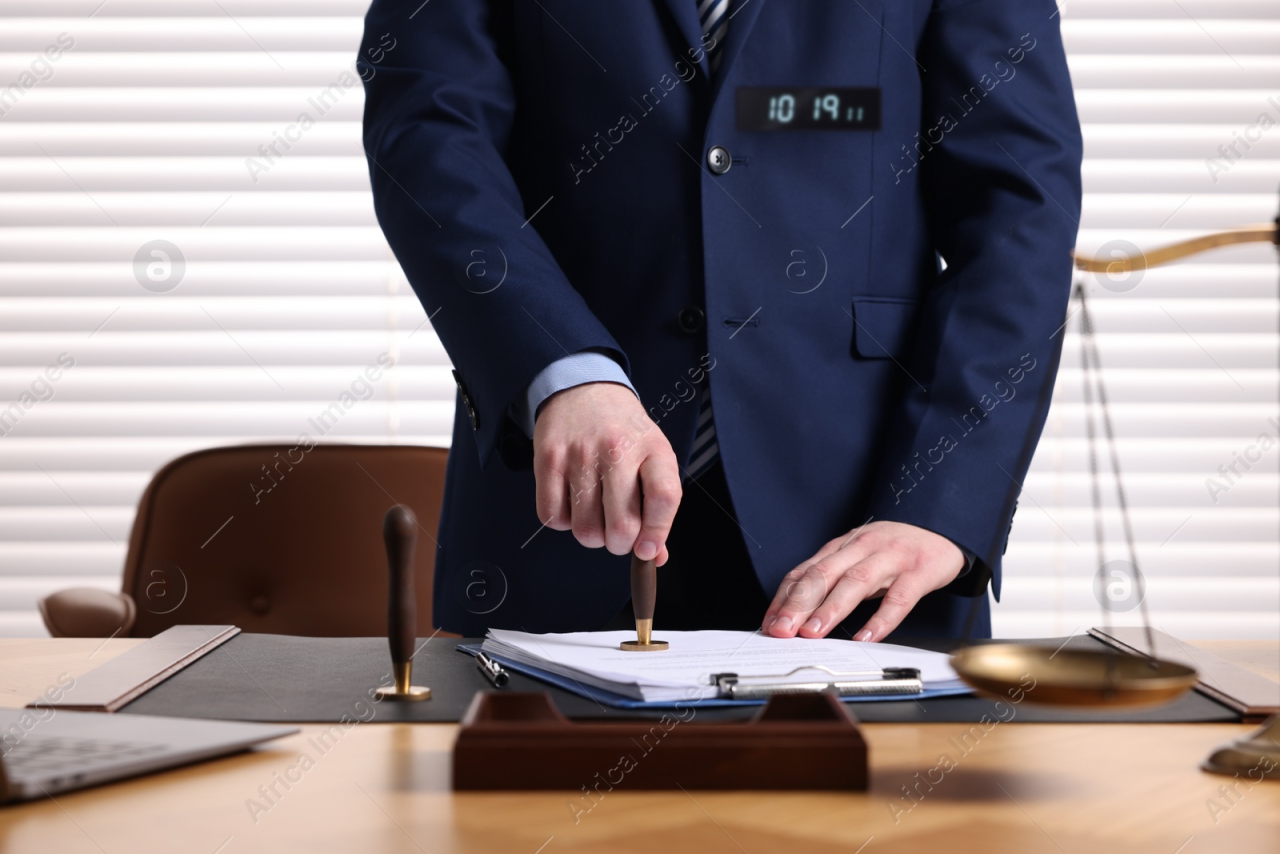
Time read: 10:19:11
